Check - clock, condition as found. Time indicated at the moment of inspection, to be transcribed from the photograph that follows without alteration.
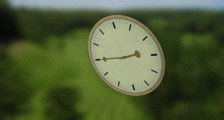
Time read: 2:45
